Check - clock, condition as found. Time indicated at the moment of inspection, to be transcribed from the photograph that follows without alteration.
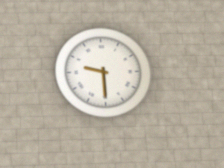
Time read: 9:30
